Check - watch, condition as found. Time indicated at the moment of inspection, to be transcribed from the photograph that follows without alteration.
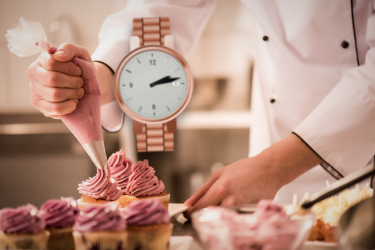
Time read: 2:13
